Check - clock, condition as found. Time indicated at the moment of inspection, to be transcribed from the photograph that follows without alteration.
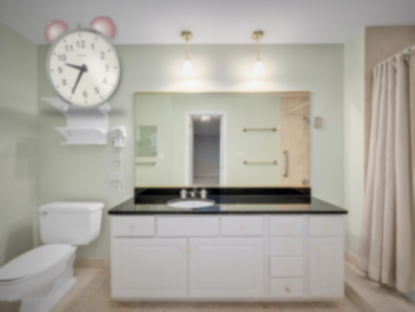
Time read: 9:35
